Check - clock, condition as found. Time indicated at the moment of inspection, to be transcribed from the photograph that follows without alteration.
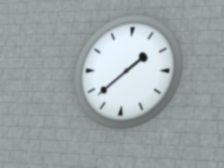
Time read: 1:38
